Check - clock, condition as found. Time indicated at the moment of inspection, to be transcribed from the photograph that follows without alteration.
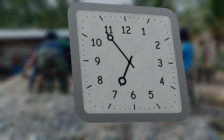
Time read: 6:54
